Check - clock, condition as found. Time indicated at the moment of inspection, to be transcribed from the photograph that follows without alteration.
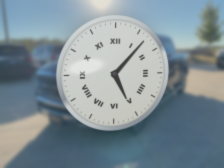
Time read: 5:07
